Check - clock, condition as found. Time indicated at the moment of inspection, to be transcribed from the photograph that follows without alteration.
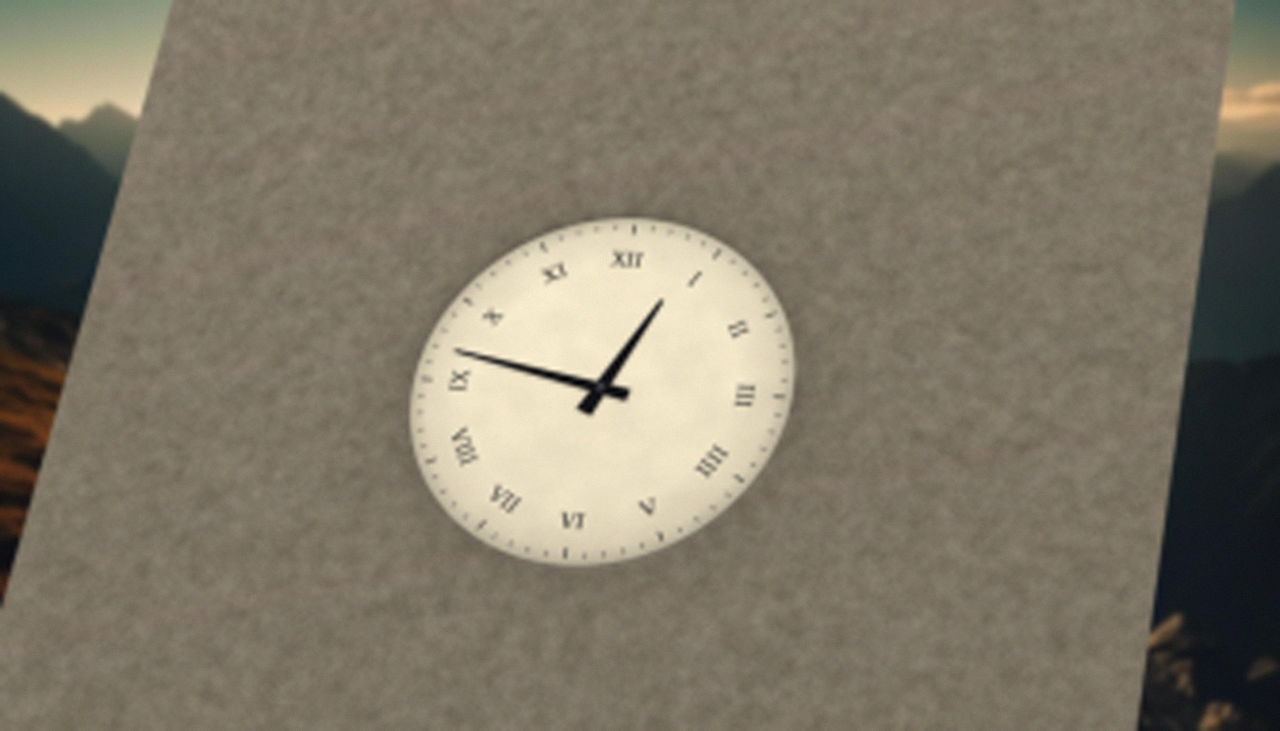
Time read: 12:47
